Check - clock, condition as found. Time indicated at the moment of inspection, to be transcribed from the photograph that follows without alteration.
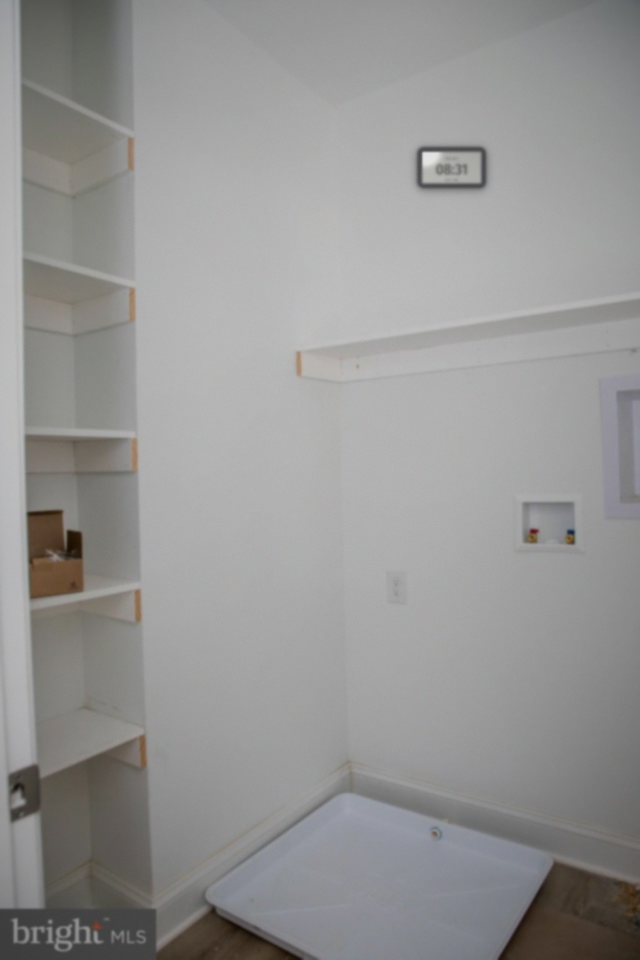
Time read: 8:31
